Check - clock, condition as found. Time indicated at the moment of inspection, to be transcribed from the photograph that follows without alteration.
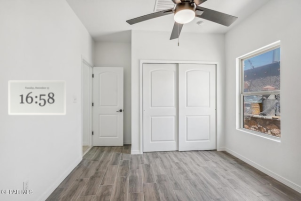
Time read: 16:58
